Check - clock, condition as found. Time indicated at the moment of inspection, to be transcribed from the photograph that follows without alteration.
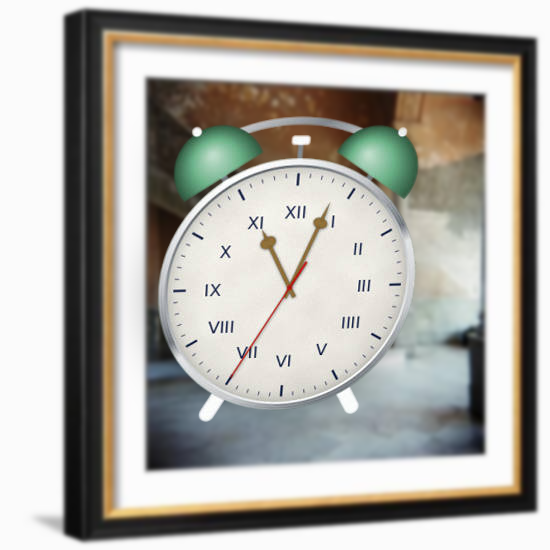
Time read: 11:03:35
